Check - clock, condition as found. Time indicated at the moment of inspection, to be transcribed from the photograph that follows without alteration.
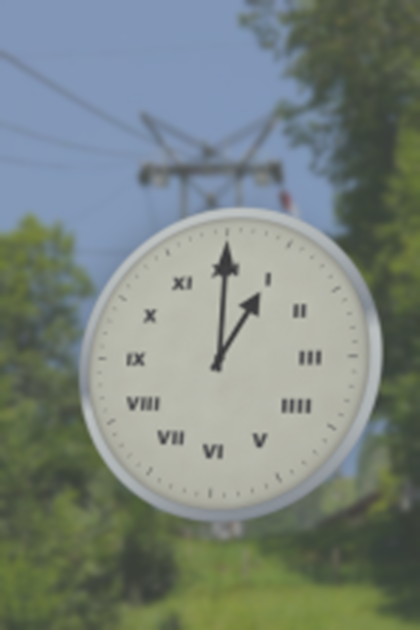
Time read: 1:00
